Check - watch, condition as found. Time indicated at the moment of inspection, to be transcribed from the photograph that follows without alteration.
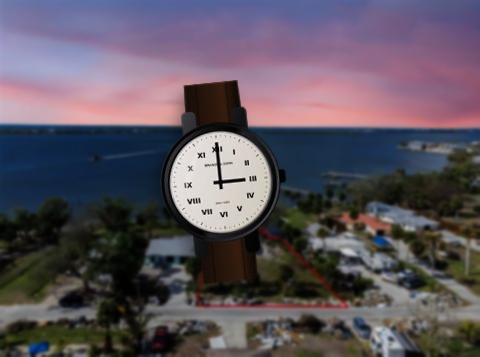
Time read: 3:00
